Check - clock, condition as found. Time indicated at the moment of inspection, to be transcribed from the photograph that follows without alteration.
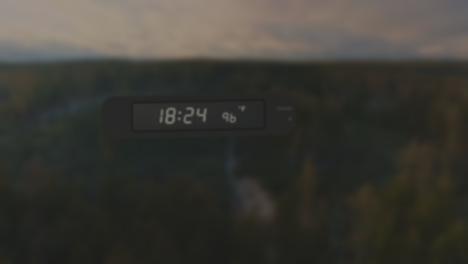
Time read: 18:24
